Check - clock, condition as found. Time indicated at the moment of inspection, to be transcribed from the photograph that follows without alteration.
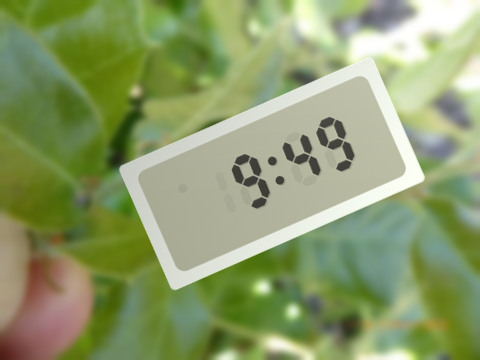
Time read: 9:49
